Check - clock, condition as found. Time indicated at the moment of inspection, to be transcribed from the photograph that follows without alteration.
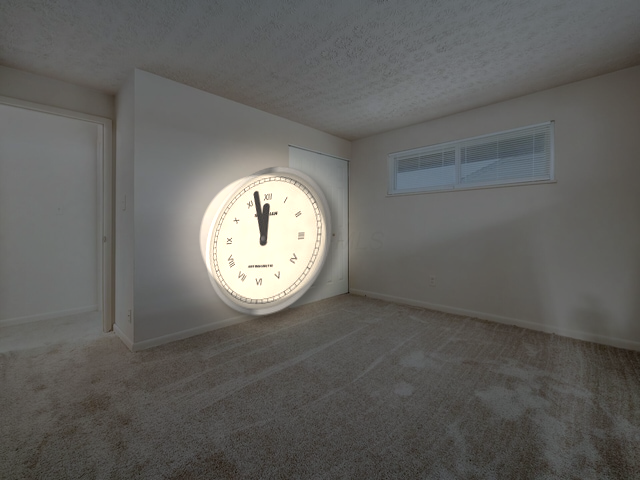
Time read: 11:57
